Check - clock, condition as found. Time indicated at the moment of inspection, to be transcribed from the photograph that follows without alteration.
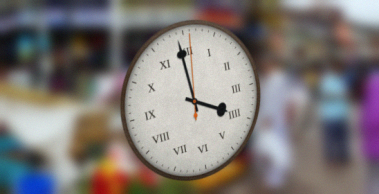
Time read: 3:59:01
